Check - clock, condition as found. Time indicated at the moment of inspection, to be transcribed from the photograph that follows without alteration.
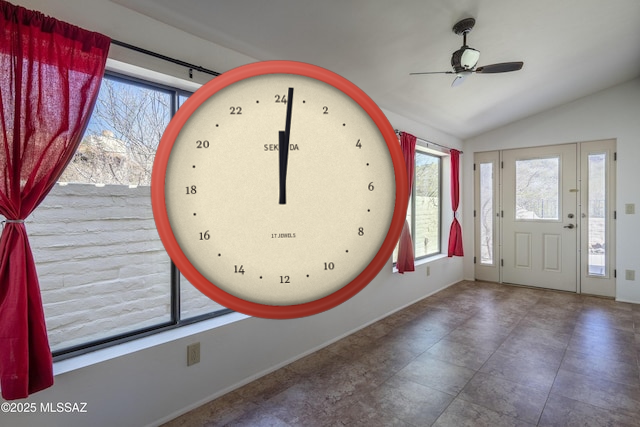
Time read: 0:01
